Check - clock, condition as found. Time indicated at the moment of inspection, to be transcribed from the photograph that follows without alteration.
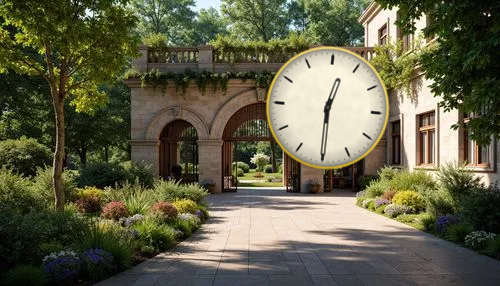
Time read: 12:30
